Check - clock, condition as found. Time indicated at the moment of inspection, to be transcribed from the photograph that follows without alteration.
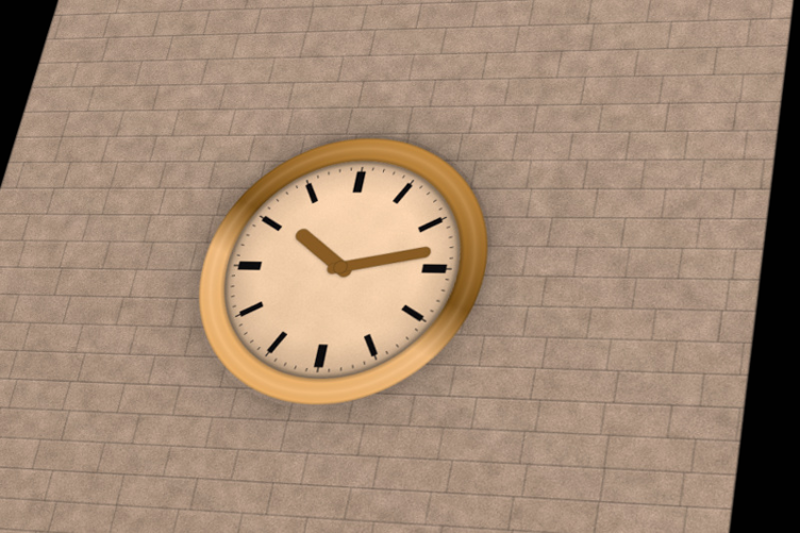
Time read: 10:13
